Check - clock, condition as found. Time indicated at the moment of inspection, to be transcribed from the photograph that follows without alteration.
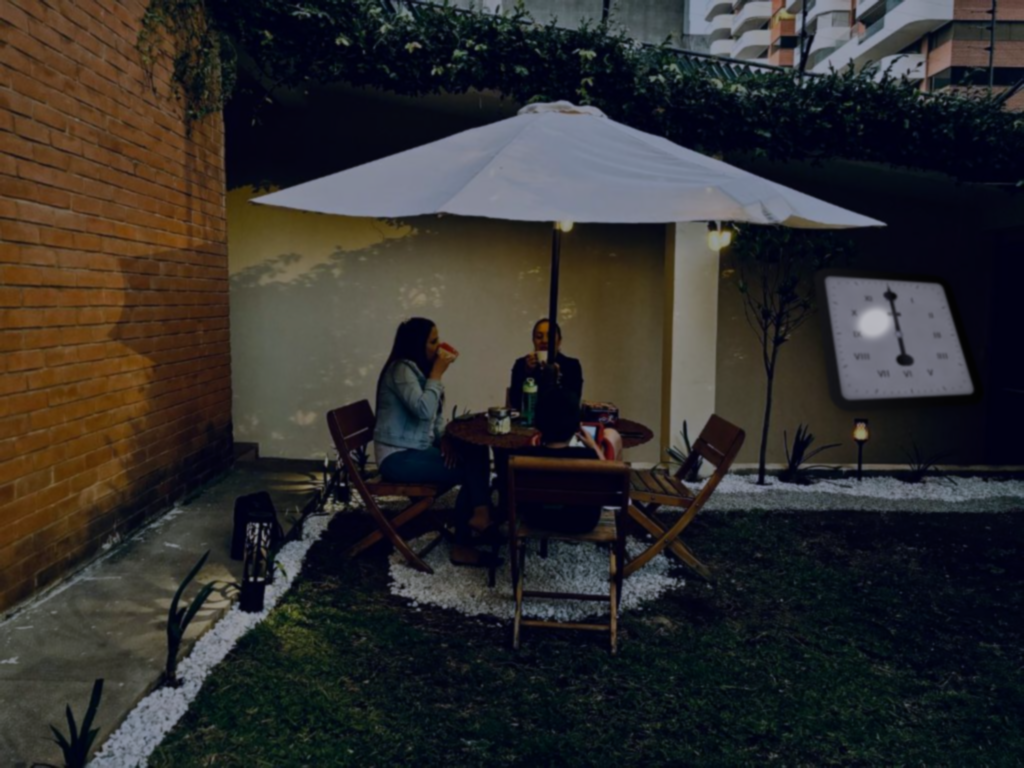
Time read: 6:00
